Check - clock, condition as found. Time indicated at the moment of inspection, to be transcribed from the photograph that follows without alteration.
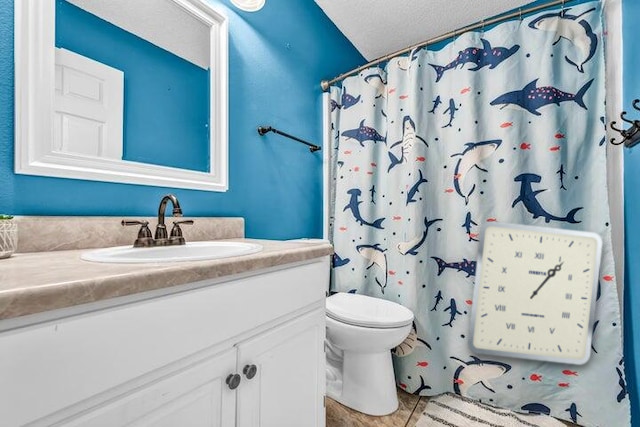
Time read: 1:06
